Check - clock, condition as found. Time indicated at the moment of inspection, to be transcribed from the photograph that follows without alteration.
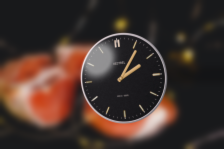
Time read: 2:06
